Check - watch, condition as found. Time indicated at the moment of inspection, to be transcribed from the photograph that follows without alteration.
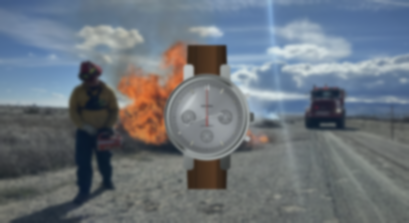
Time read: 2:42
